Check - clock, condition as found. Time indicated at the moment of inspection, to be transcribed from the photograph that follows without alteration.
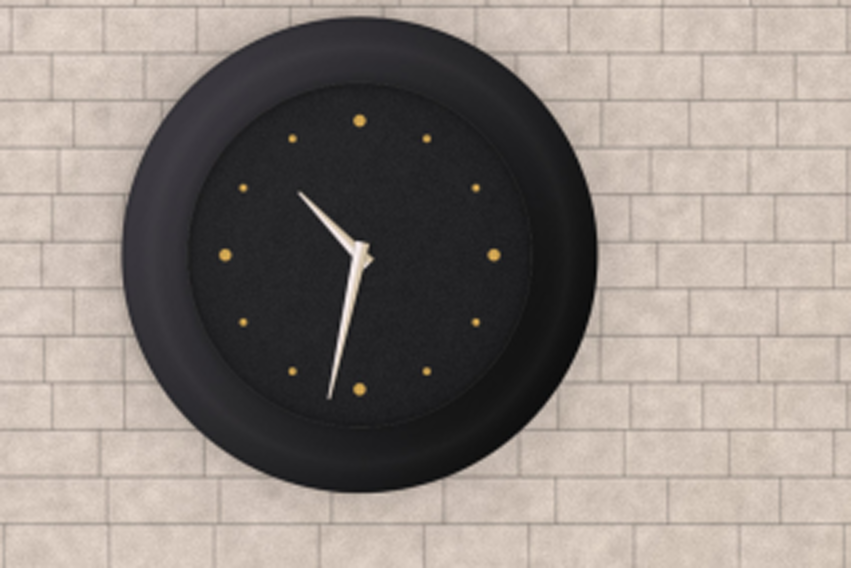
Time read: 10:32
